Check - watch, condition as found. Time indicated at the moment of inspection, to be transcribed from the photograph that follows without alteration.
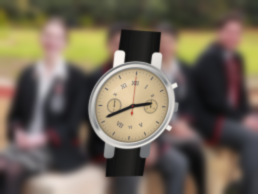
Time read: 2:41
